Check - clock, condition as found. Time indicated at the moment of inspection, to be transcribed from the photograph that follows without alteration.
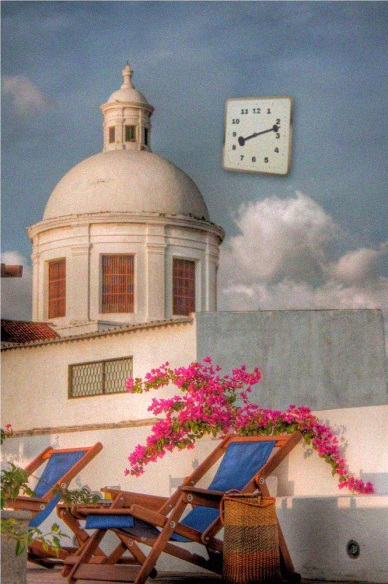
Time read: 8:12
